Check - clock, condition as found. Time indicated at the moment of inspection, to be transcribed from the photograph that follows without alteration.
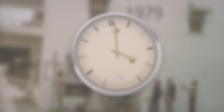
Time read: 4:01
